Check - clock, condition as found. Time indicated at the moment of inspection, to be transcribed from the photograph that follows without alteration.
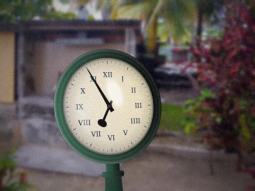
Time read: 6:55
